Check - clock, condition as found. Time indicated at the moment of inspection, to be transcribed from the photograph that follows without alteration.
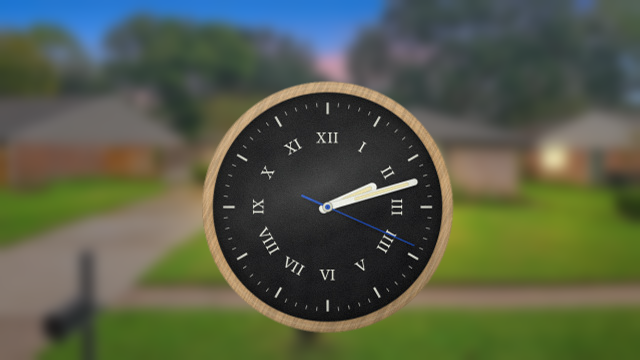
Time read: 2:12:19
